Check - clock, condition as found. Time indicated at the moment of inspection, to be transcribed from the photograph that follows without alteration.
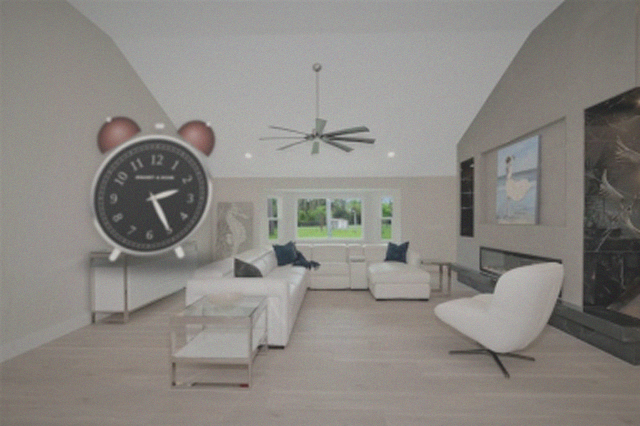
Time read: 2:25
